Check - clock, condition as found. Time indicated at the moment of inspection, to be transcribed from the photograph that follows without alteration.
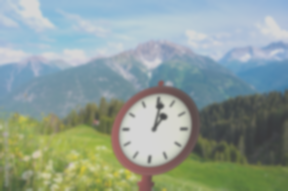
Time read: 1:01
